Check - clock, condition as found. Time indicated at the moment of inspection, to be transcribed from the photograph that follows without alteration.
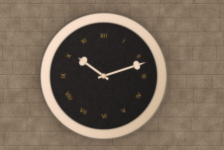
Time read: 10:12
